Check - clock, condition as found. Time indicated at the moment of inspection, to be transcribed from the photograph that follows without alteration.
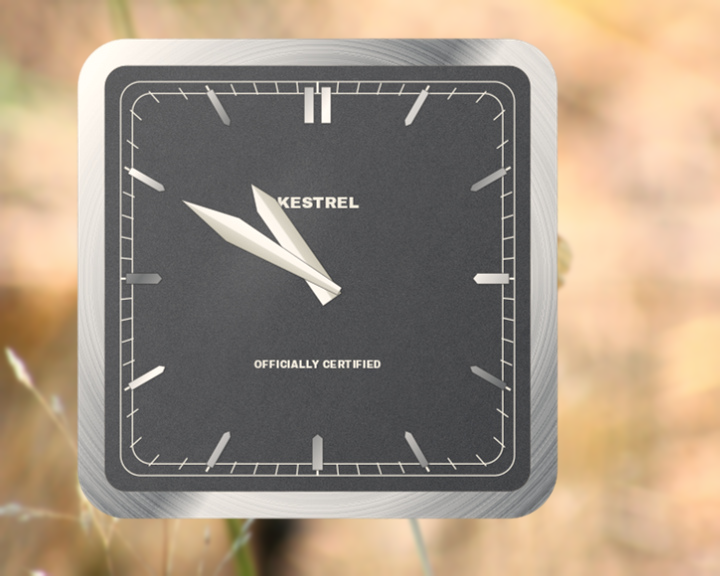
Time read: 10:50
